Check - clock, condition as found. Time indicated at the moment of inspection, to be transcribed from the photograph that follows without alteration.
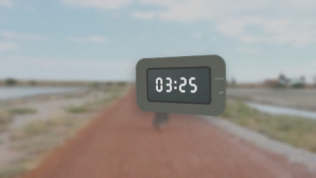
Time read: 3:25
